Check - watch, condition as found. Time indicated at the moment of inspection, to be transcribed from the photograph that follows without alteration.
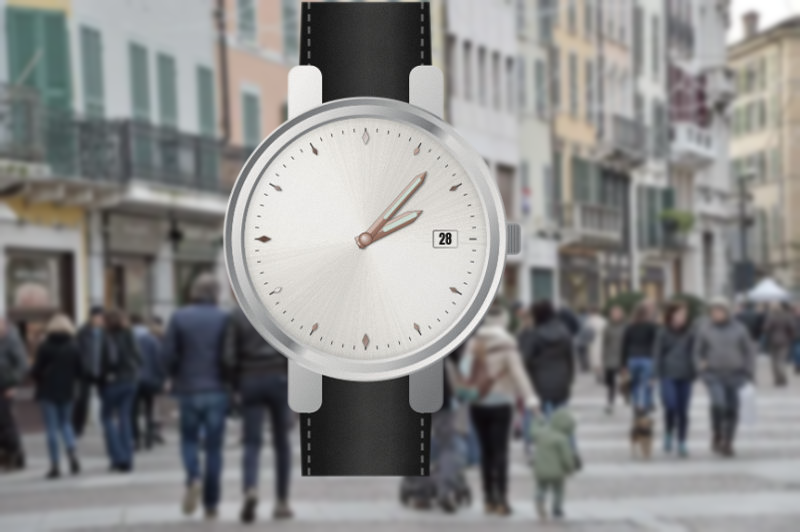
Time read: 2:07
